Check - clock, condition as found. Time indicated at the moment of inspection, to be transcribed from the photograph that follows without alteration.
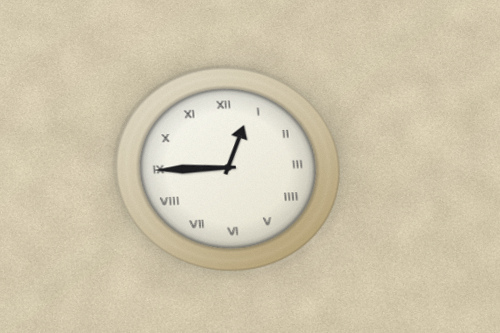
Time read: 12:45
